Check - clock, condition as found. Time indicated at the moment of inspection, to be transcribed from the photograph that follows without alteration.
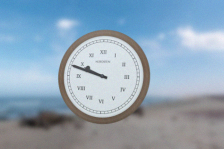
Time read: 9:48
